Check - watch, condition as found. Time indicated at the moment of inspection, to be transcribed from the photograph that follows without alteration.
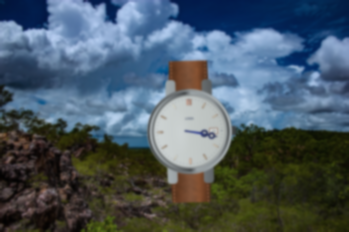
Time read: 3:17
